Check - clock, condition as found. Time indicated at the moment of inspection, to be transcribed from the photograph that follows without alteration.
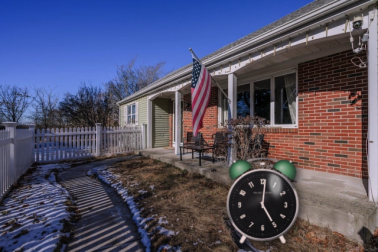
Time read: 5:01
